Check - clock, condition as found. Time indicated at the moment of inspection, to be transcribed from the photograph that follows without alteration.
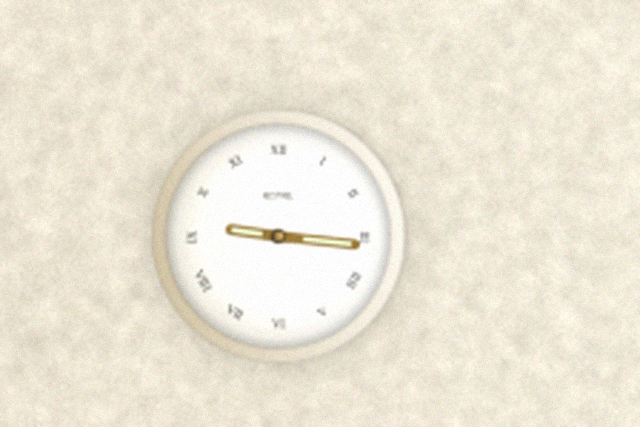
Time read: 9:16
